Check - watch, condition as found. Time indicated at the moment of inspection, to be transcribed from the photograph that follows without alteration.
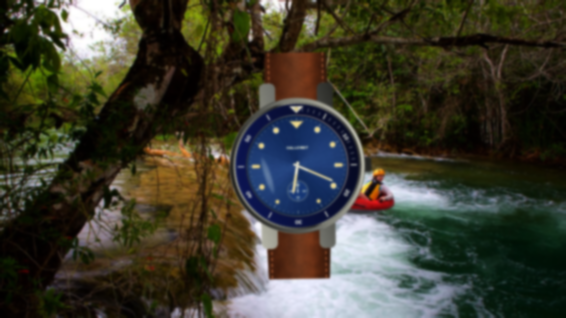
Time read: 6:19
